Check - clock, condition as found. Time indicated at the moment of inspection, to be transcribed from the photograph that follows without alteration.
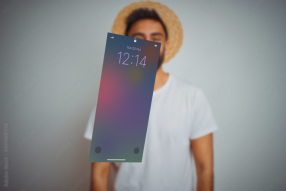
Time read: 12:14
